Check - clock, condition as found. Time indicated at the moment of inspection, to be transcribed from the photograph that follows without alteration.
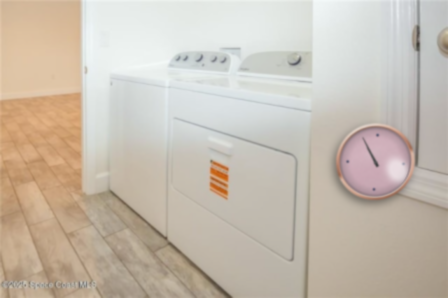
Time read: 10:55
